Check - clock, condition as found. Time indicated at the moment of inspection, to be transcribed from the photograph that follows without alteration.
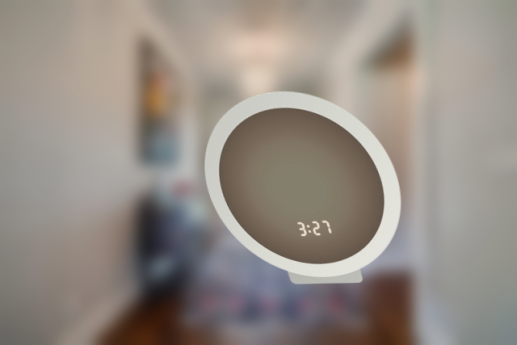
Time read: 3:27
